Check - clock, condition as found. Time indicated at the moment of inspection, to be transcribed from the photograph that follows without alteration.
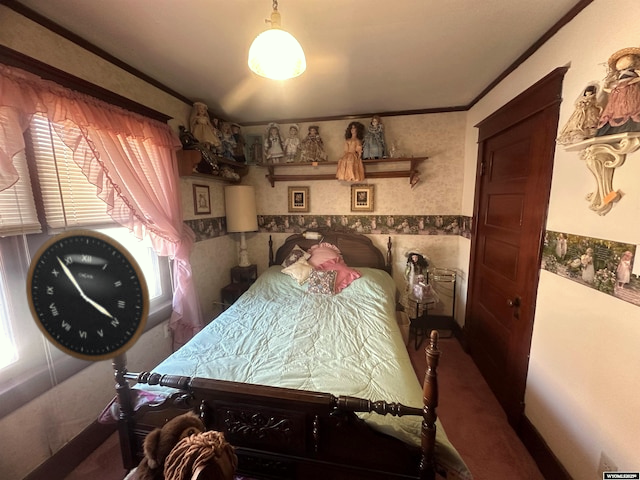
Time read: 3:53
